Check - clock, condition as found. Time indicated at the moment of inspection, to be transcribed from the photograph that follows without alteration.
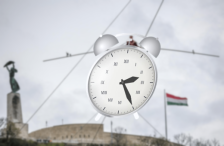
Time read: 2:25
